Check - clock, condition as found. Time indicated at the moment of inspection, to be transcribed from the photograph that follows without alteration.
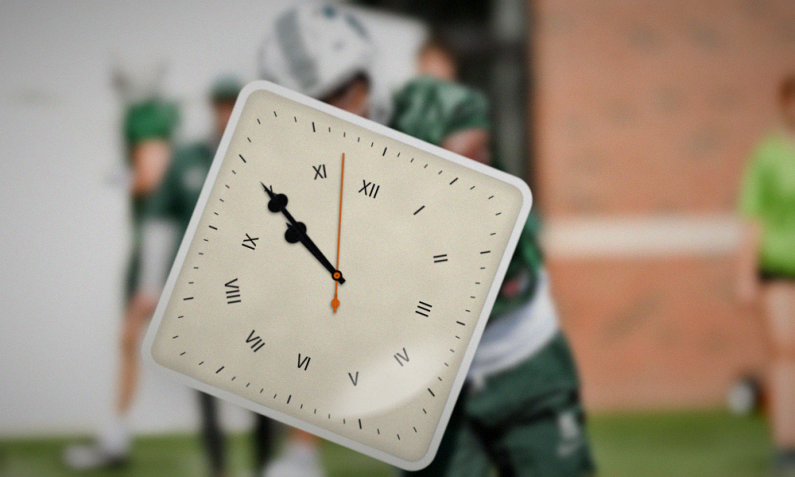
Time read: 9:49:57
